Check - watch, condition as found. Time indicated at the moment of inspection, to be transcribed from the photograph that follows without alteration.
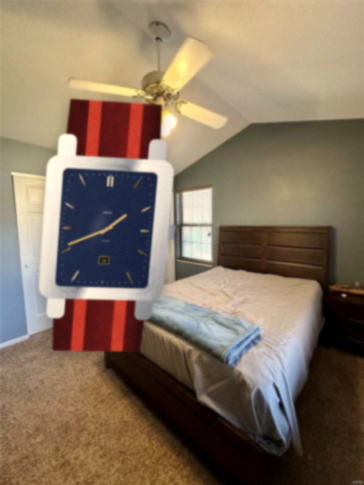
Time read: 1:41
